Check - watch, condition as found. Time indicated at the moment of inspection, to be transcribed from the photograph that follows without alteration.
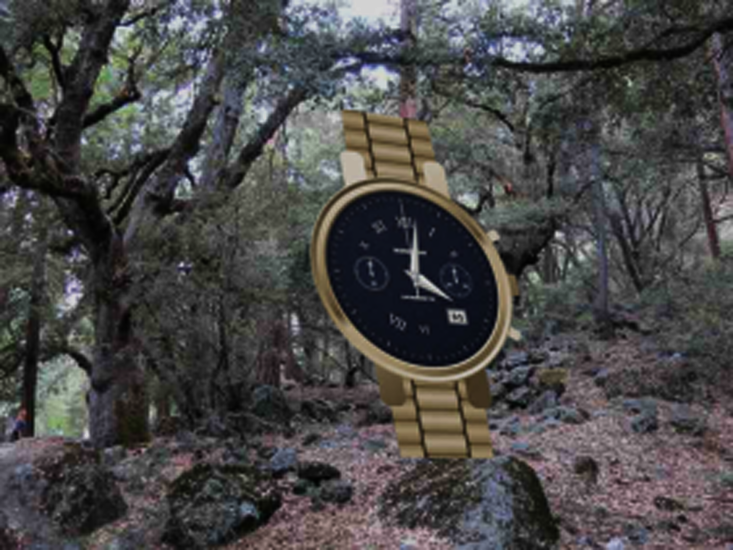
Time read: 4:02
